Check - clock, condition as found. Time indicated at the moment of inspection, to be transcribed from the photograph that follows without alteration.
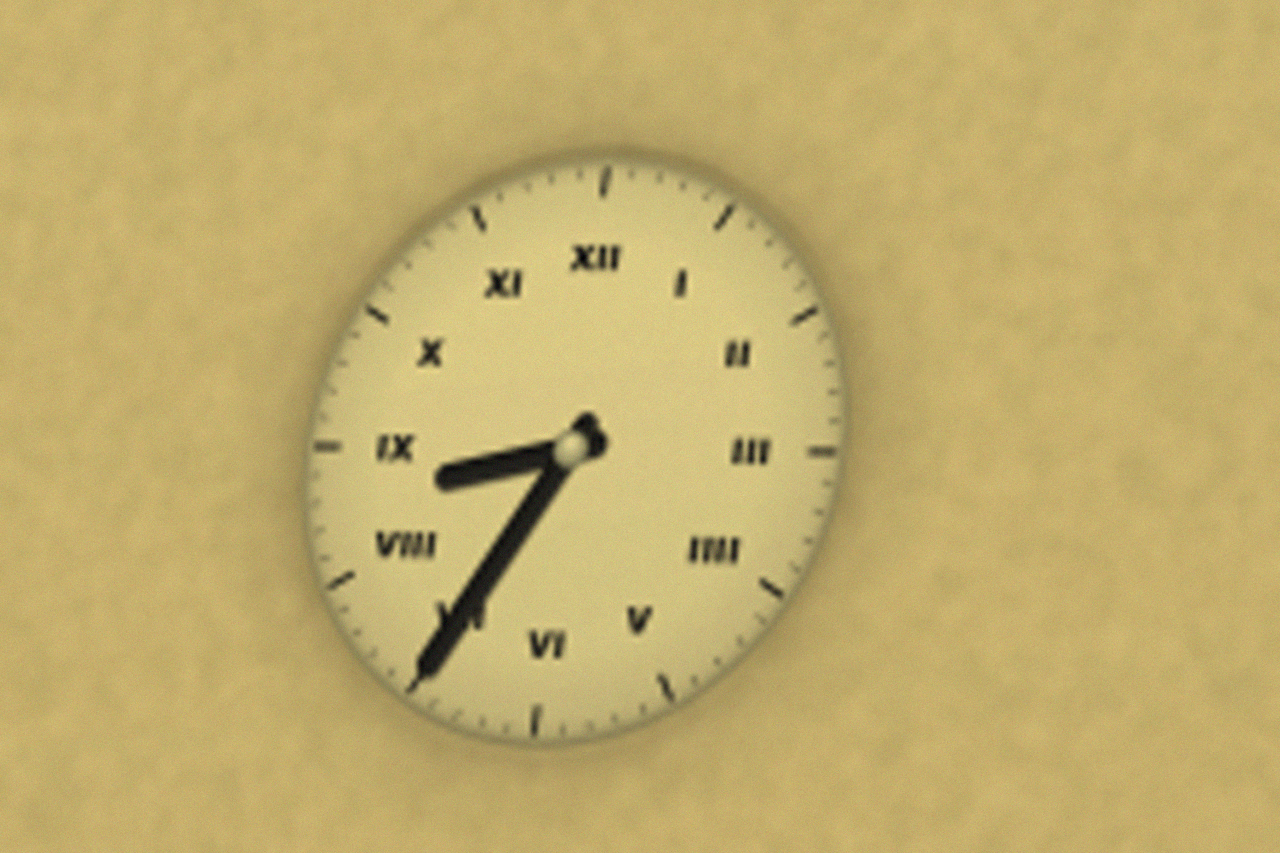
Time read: 8:35
